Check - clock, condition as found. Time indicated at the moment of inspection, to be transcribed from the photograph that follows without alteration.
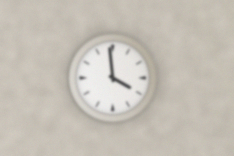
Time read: 3:59
